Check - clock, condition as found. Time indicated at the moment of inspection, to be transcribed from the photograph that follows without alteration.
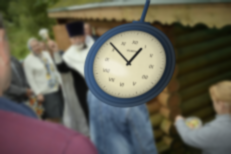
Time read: 12:51
